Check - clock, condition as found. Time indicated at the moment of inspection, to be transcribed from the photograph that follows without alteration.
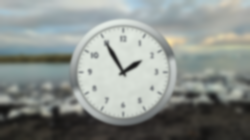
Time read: 1:55
